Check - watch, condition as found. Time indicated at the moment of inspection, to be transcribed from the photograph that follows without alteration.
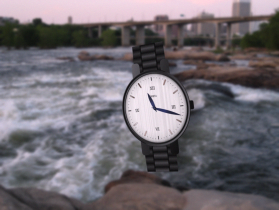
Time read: 11:18
